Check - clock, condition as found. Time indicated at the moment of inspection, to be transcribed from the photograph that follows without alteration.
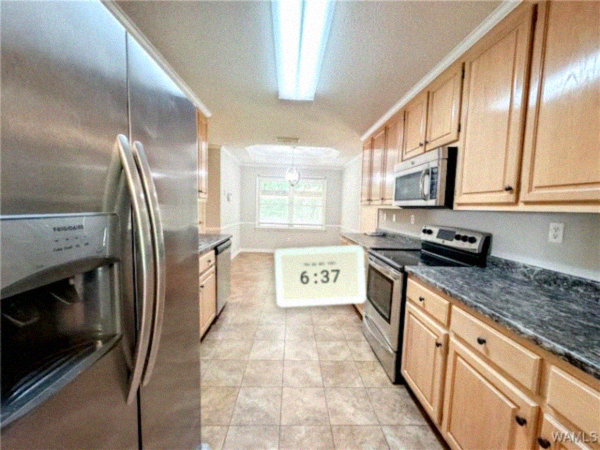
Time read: 6:37
